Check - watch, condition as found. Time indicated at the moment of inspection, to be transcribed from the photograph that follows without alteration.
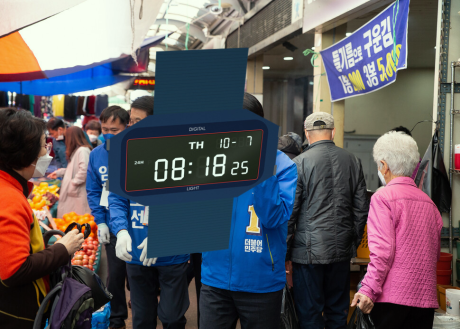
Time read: 8:18:25
